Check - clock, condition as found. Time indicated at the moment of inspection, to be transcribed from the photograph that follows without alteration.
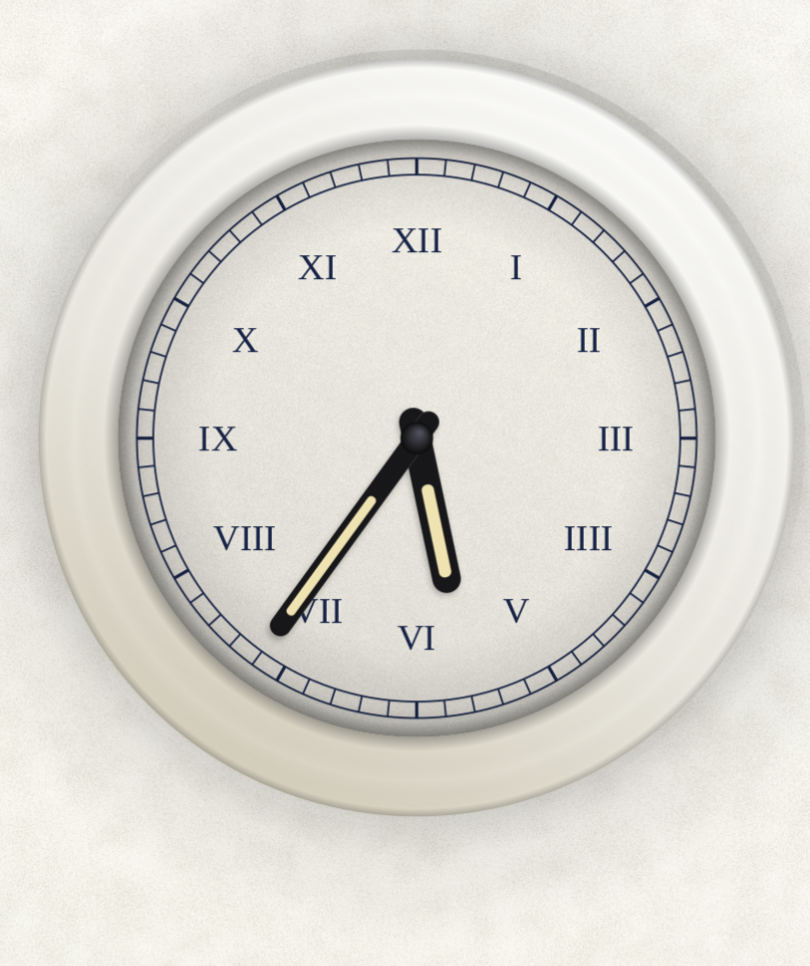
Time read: 5:36
